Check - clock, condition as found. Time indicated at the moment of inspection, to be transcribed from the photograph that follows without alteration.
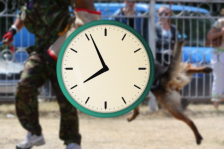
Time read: 7:56
